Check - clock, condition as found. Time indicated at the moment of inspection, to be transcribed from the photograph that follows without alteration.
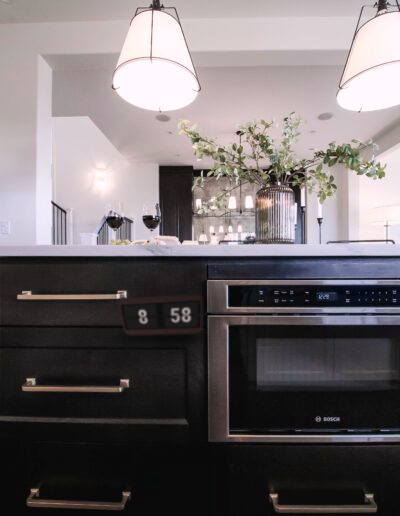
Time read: 8:58
